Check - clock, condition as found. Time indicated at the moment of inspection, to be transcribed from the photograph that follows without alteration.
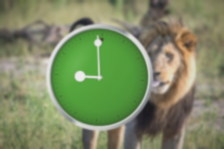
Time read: 8:59
